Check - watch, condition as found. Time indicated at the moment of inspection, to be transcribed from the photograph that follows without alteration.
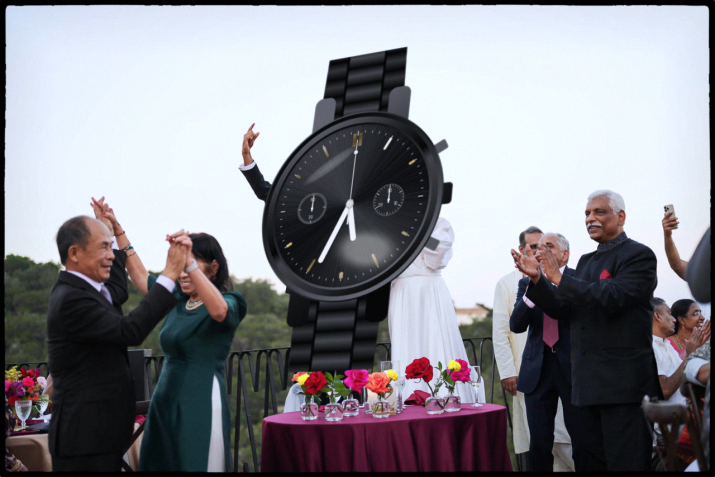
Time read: 5:34
